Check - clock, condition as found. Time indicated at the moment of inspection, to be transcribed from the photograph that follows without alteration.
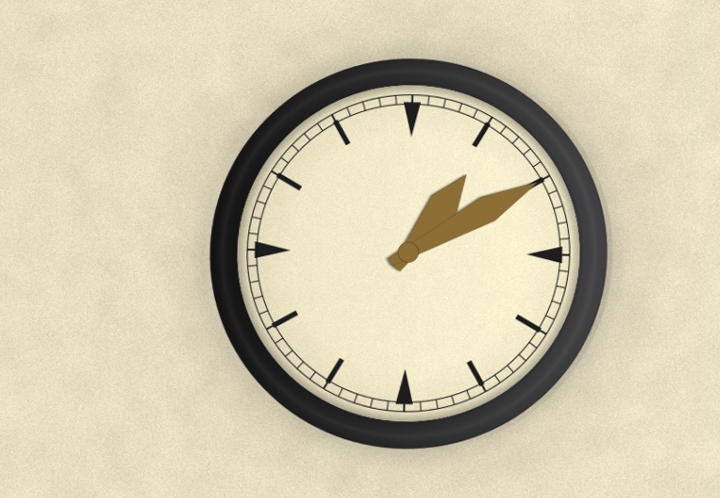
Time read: 1:10
